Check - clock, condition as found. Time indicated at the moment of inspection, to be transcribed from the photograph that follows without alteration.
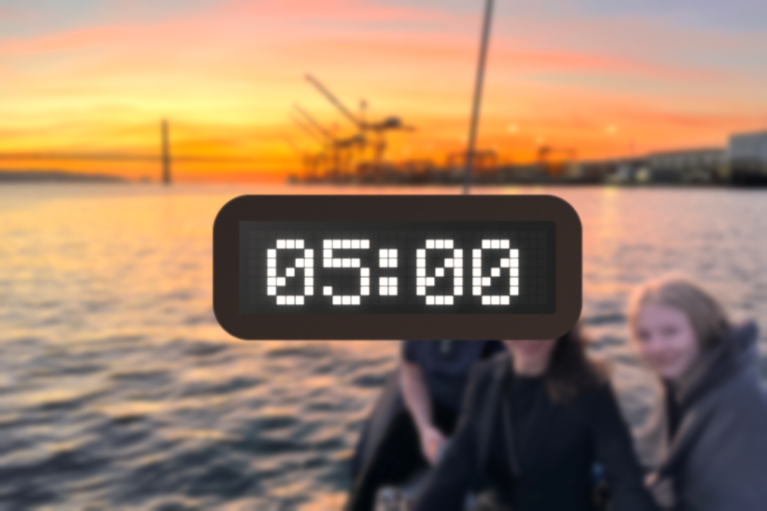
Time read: 5:00
